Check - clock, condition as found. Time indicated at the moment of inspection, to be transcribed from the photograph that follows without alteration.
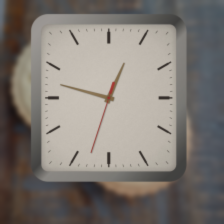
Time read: 12:47:33
